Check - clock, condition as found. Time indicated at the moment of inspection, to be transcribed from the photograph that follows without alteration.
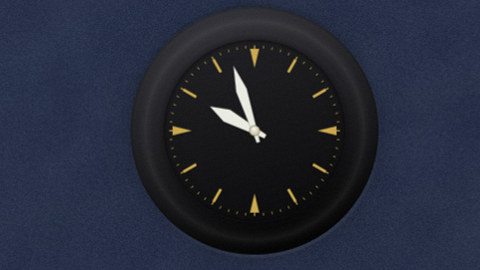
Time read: 9:57
